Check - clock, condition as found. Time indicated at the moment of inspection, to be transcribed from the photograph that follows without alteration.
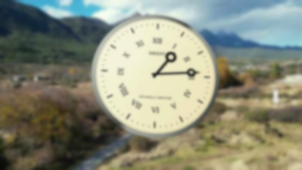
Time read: 1:14
